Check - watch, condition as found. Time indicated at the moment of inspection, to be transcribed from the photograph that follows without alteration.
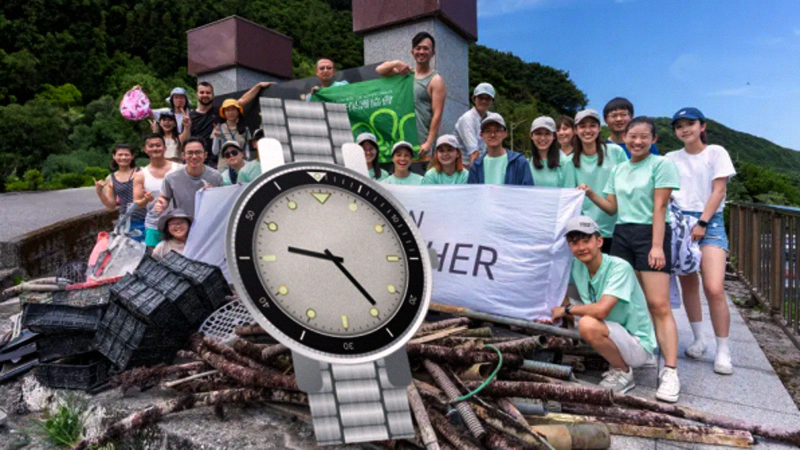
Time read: 9:24
